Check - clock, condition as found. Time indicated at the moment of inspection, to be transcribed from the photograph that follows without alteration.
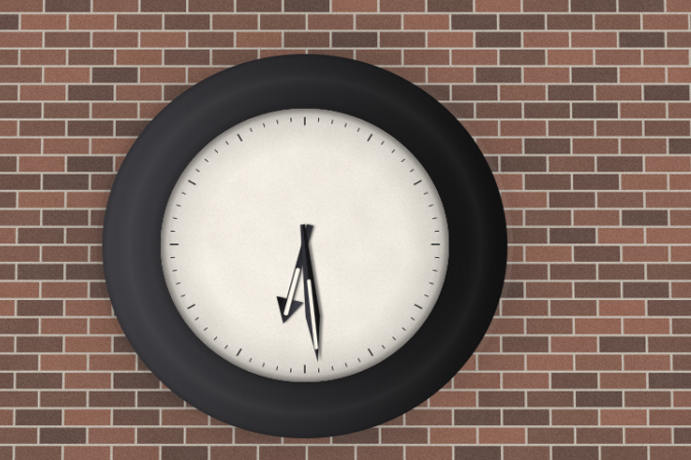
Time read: 6:29
